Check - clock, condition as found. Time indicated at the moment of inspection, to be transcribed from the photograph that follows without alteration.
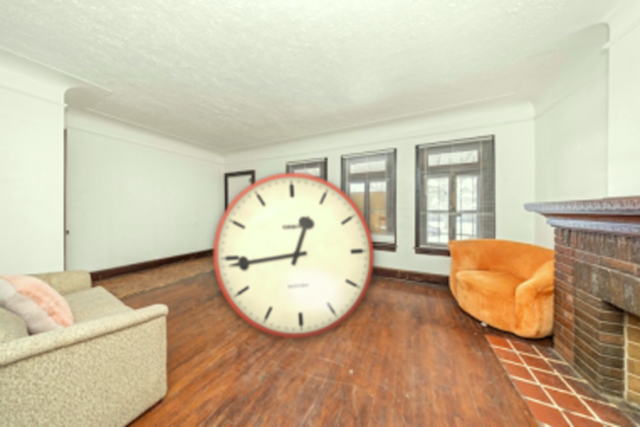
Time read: 12:44
